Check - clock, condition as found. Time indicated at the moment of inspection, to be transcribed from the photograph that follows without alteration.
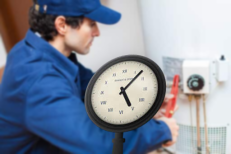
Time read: 5:07
